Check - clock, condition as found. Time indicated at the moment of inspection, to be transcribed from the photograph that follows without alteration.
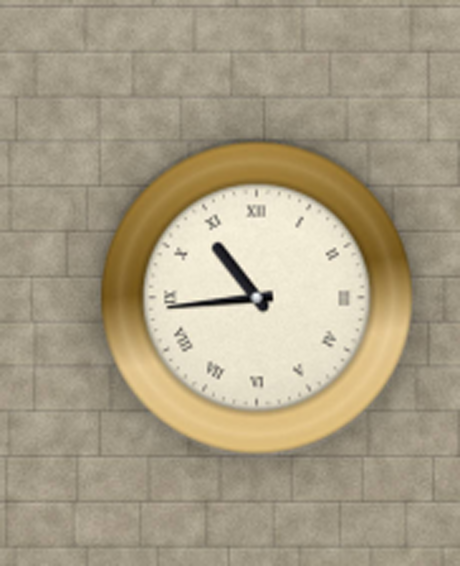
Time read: 10:44
